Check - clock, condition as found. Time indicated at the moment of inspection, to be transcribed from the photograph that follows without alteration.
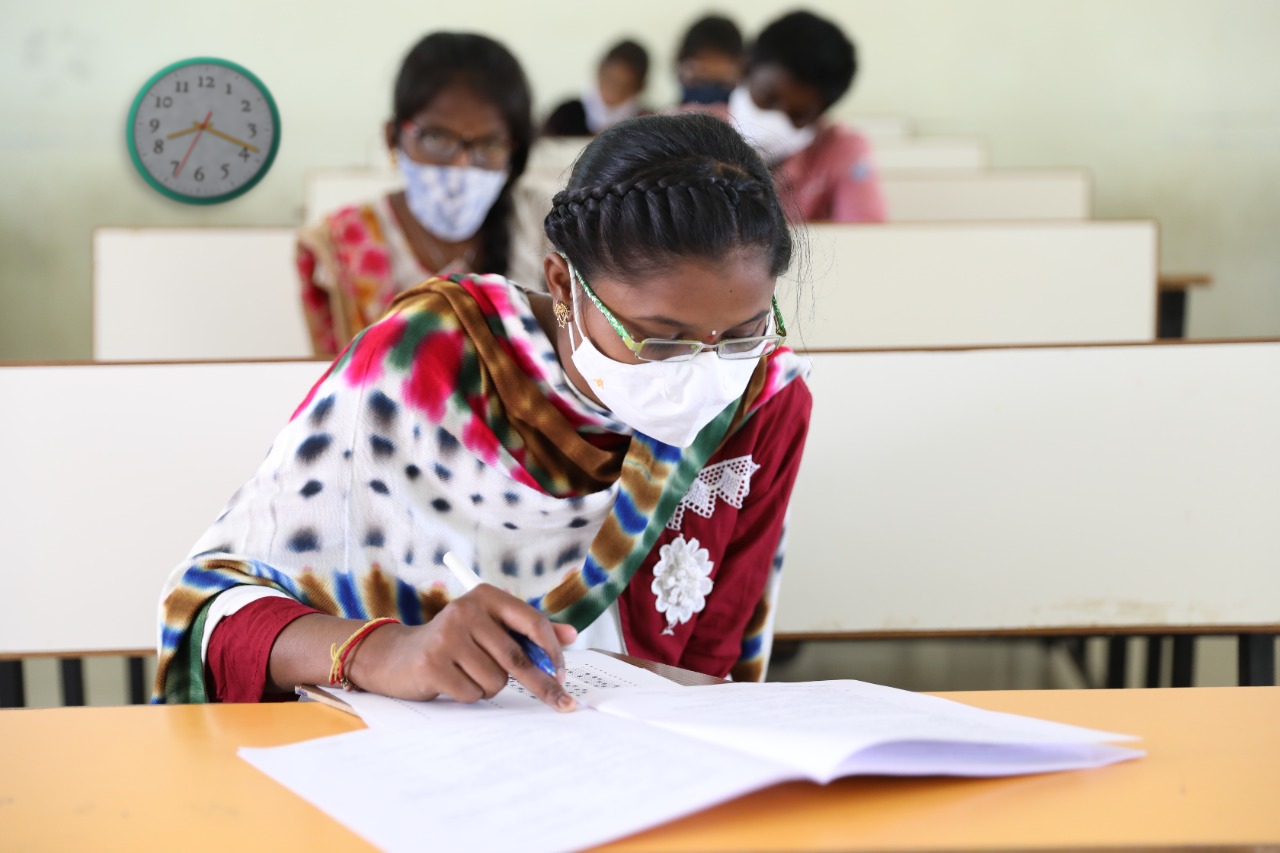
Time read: 8:18:34
